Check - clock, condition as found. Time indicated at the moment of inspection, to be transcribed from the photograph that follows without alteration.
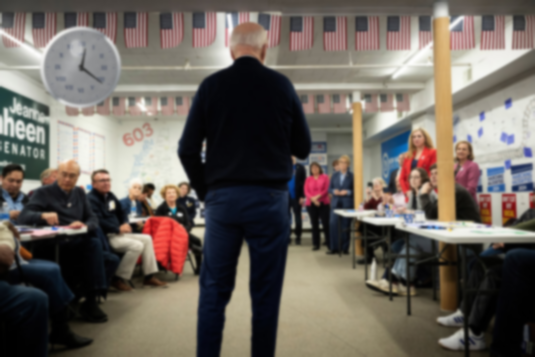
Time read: 12:21
